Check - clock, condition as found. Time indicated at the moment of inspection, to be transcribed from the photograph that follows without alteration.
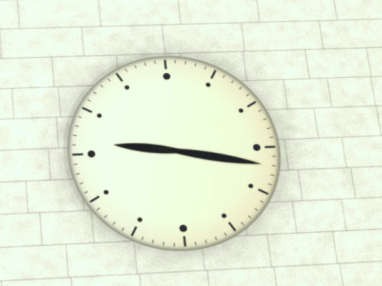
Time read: 9:17
